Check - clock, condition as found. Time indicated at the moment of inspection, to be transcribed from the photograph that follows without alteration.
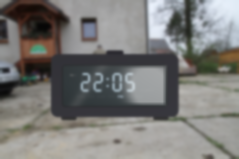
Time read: 22:05
